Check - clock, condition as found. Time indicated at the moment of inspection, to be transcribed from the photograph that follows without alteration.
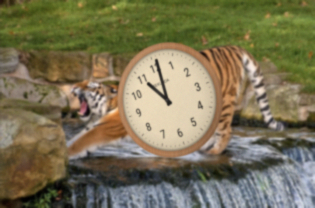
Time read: 11:01
